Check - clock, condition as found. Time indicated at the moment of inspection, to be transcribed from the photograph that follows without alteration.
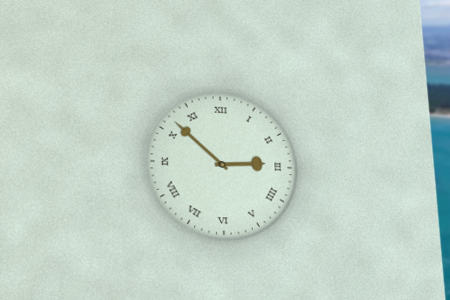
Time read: 2:52
